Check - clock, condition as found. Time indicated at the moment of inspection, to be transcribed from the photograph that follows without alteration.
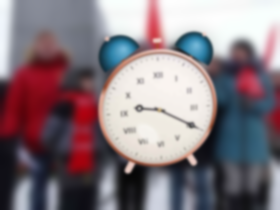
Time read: 9:20
